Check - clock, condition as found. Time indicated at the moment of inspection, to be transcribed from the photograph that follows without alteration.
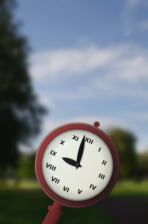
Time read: 8:58
